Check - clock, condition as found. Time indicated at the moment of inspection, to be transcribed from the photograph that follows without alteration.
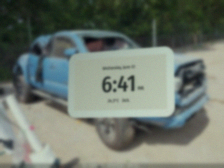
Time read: 6:41
